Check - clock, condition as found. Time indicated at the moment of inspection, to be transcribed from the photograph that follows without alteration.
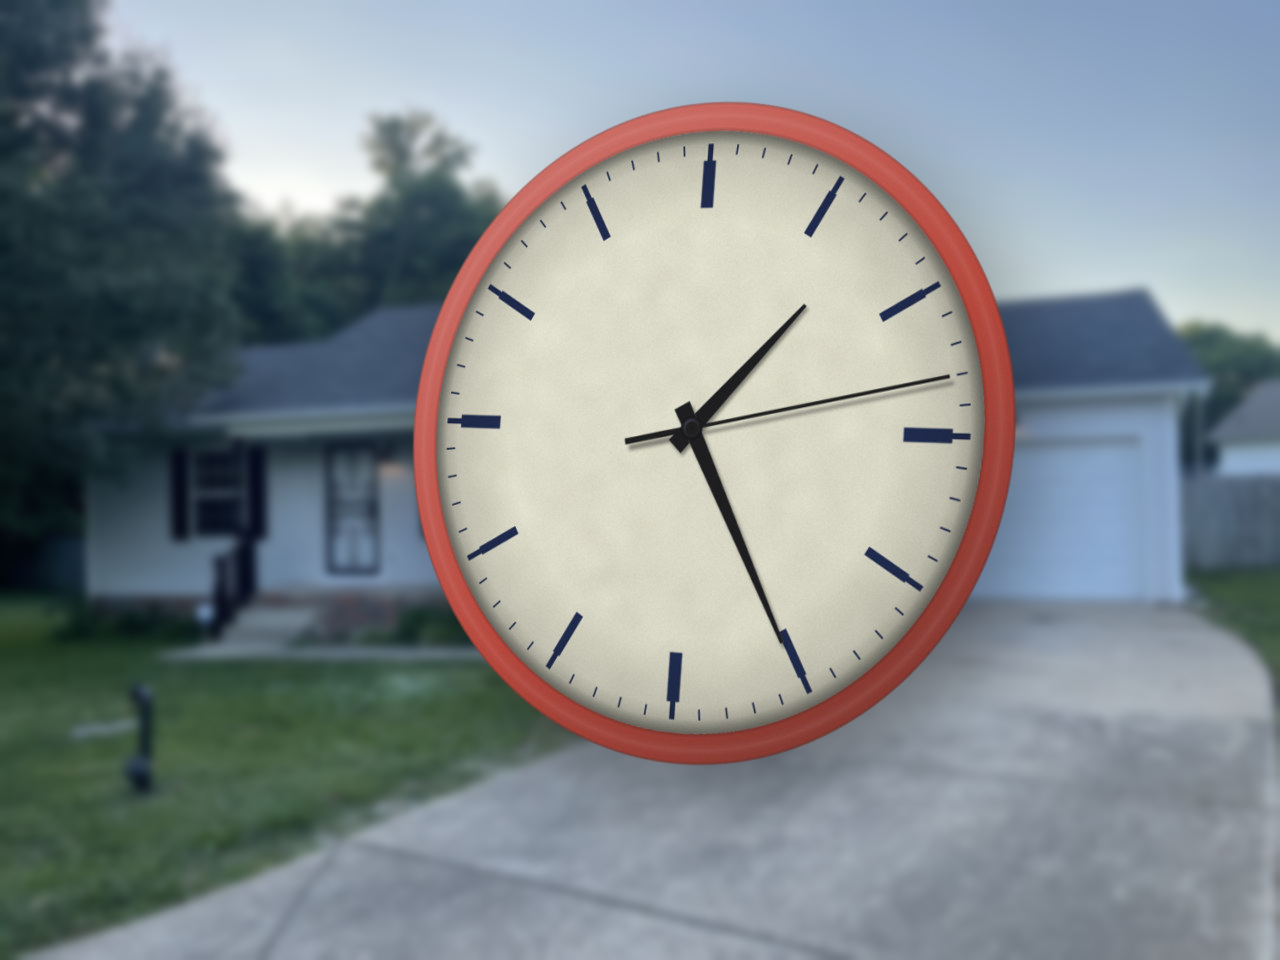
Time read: 1:25:13
